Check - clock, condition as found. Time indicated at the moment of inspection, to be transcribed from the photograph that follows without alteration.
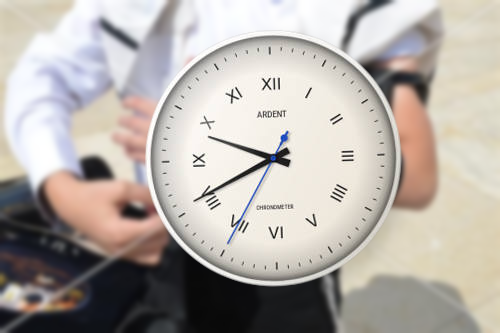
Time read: 9:40:35
